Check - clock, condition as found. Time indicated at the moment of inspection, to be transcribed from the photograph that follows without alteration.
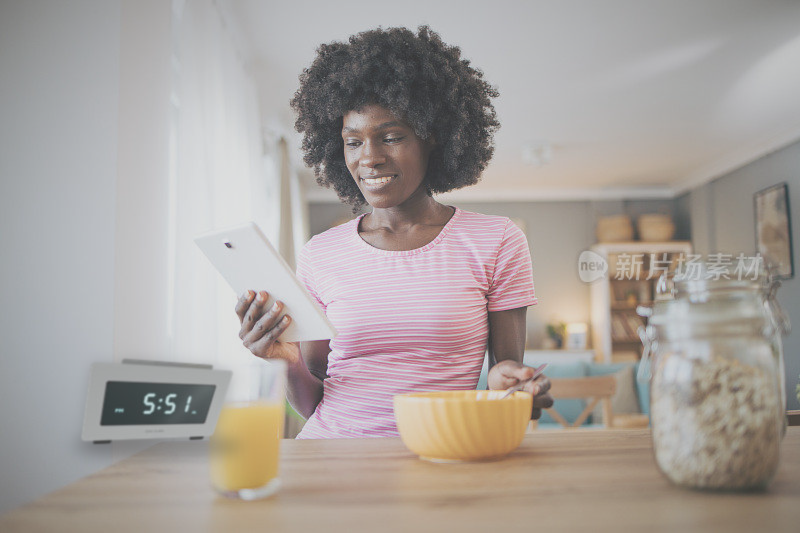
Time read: 5:51
